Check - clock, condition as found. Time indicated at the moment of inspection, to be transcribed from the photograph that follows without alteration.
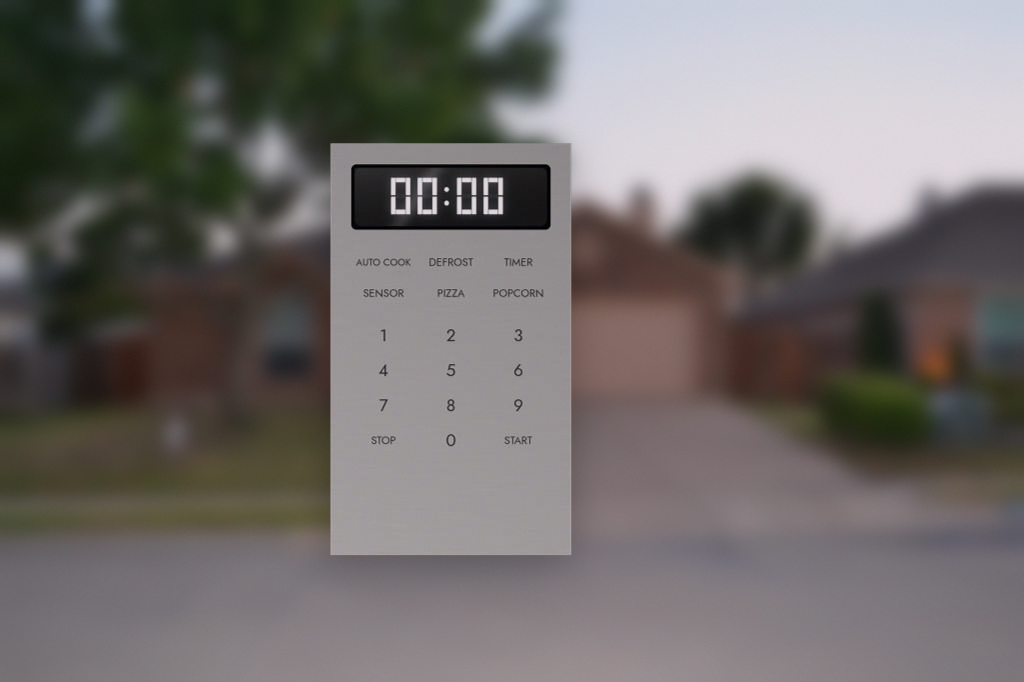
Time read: 0:00
